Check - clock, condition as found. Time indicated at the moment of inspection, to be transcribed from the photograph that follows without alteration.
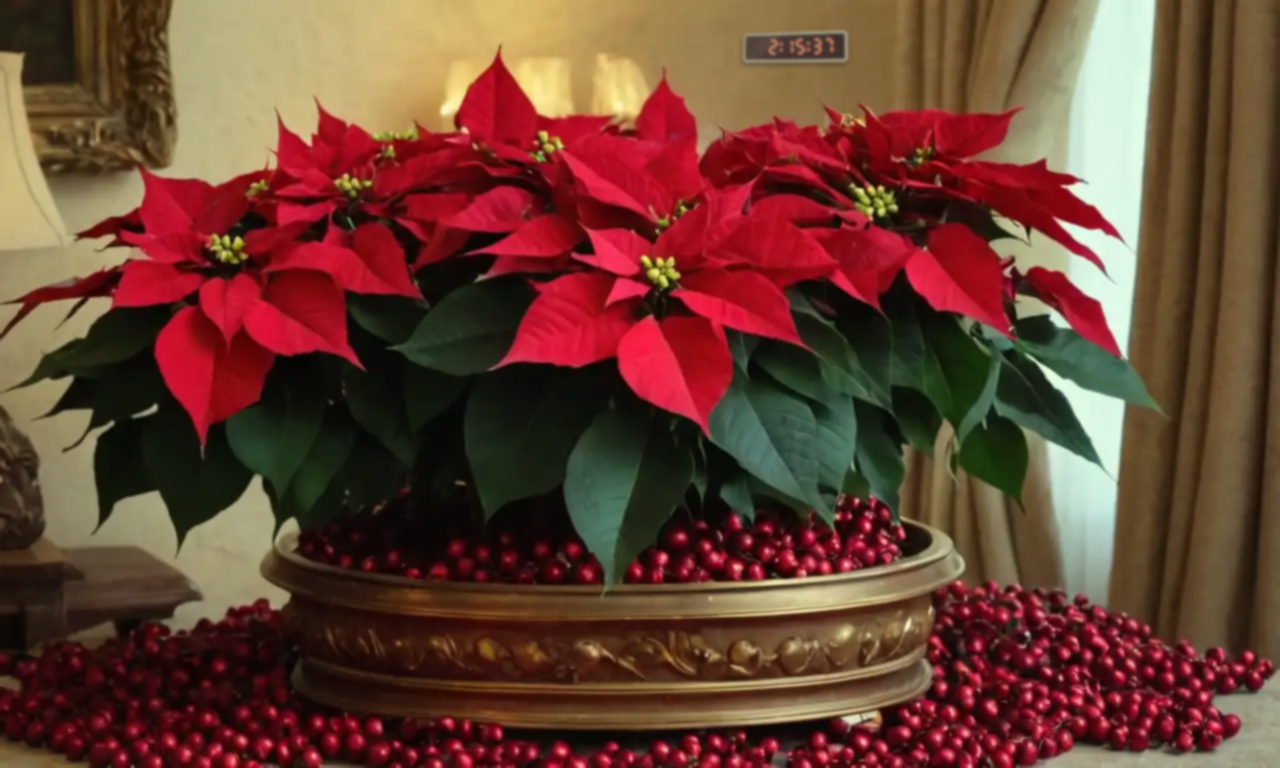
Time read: 2:15:37
